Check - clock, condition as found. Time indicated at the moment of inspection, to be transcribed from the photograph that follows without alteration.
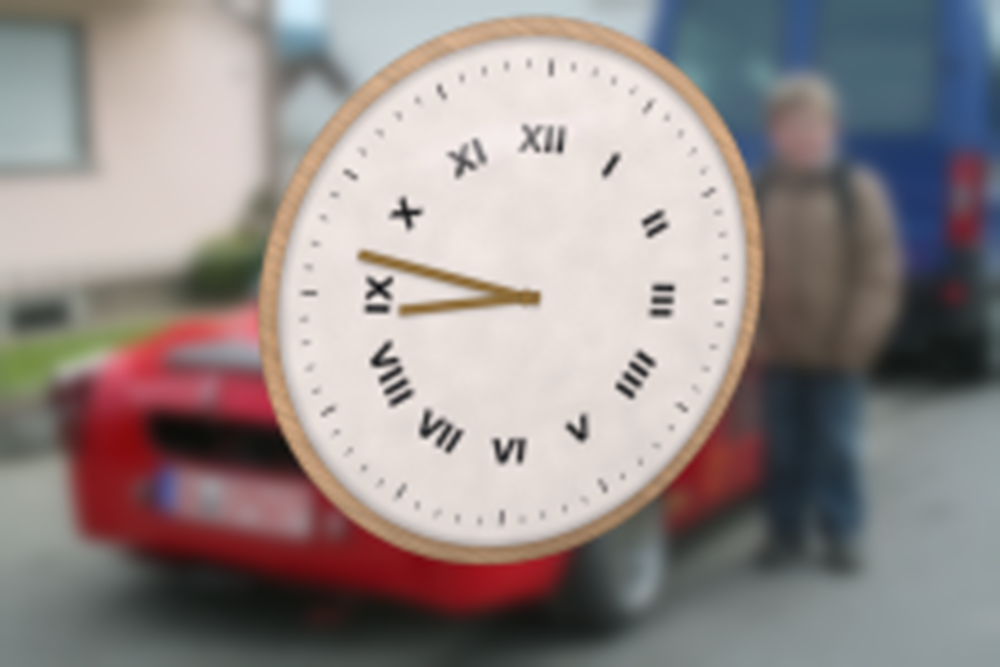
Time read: 8:47
